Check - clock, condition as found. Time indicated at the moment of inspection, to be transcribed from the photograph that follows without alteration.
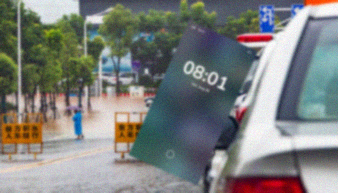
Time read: 8:01
